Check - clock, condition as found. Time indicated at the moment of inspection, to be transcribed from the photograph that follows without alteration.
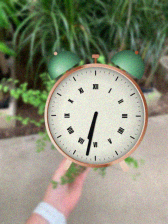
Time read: 6:32
